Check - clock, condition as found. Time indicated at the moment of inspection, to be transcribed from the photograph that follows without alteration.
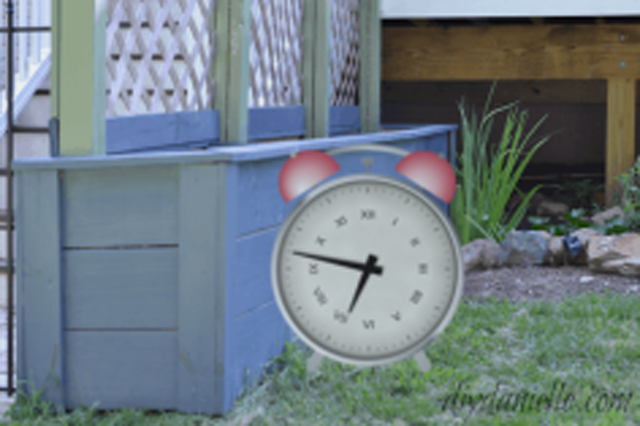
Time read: 6:47
